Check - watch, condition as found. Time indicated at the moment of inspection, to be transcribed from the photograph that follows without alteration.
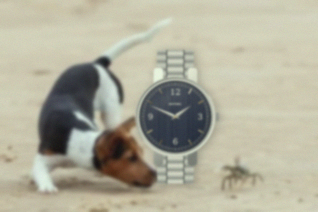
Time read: 1:49
